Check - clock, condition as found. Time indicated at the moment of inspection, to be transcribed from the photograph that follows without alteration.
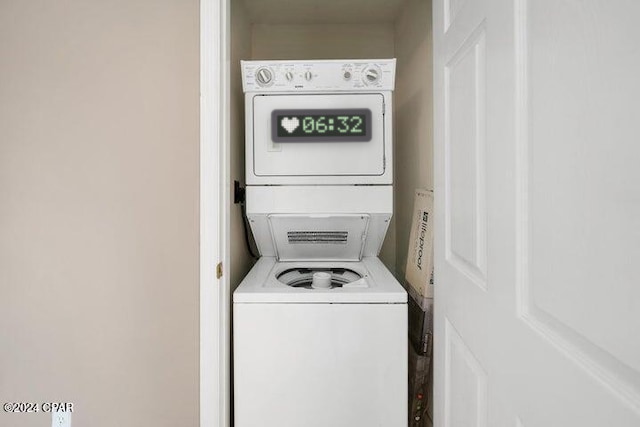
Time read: 6:32
